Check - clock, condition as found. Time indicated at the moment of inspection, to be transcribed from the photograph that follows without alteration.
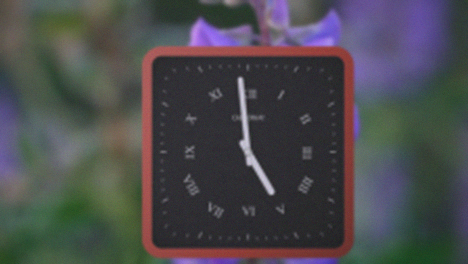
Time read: 4:59
